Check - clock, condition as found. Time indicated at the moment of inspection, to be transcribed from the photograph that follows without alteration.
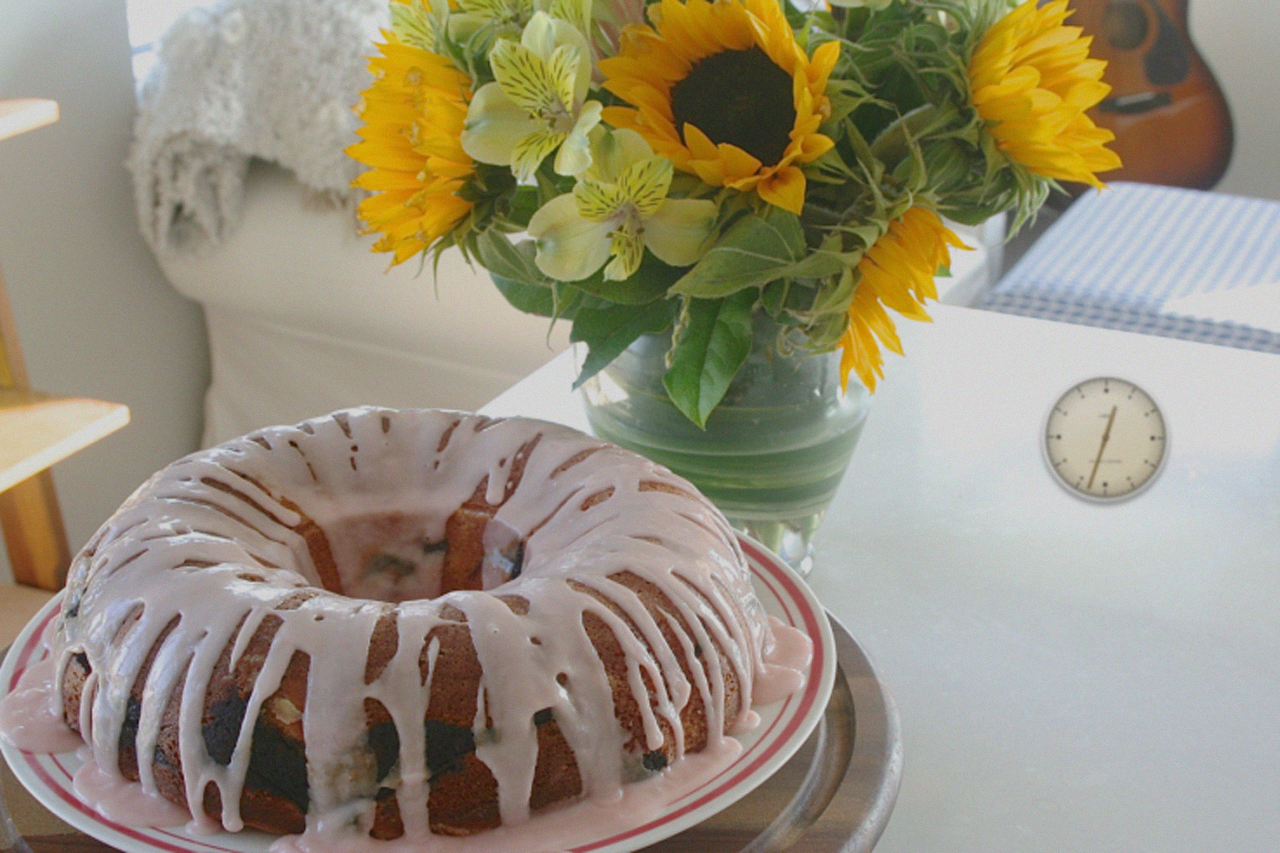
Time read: 12:33
